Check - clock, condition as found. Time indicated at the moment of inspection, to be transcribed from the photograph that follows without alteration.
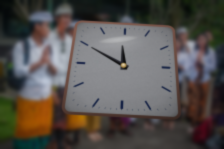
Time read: 11:50
